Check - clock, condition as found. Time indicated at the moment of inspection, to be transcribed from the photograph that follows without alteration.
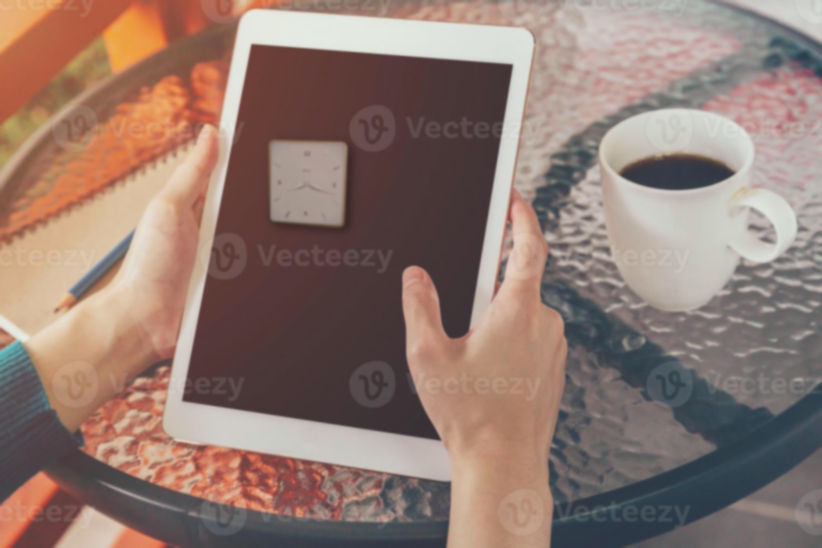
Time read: 8:18
